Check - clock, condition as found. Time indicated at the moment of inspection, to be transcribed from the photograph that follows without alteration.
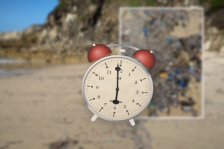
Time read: 5:59
